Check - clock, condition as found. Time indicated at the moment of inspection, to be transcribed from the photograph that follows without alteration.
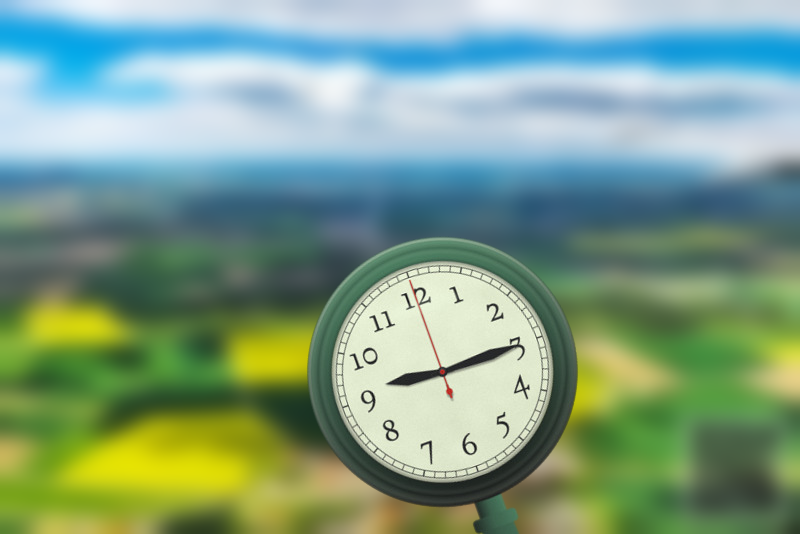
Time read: 9:15:00
